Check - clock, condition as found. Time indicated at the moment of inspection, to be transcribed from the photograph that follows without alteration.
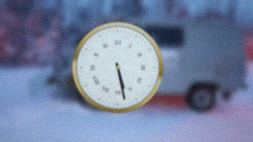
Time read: 5:28
